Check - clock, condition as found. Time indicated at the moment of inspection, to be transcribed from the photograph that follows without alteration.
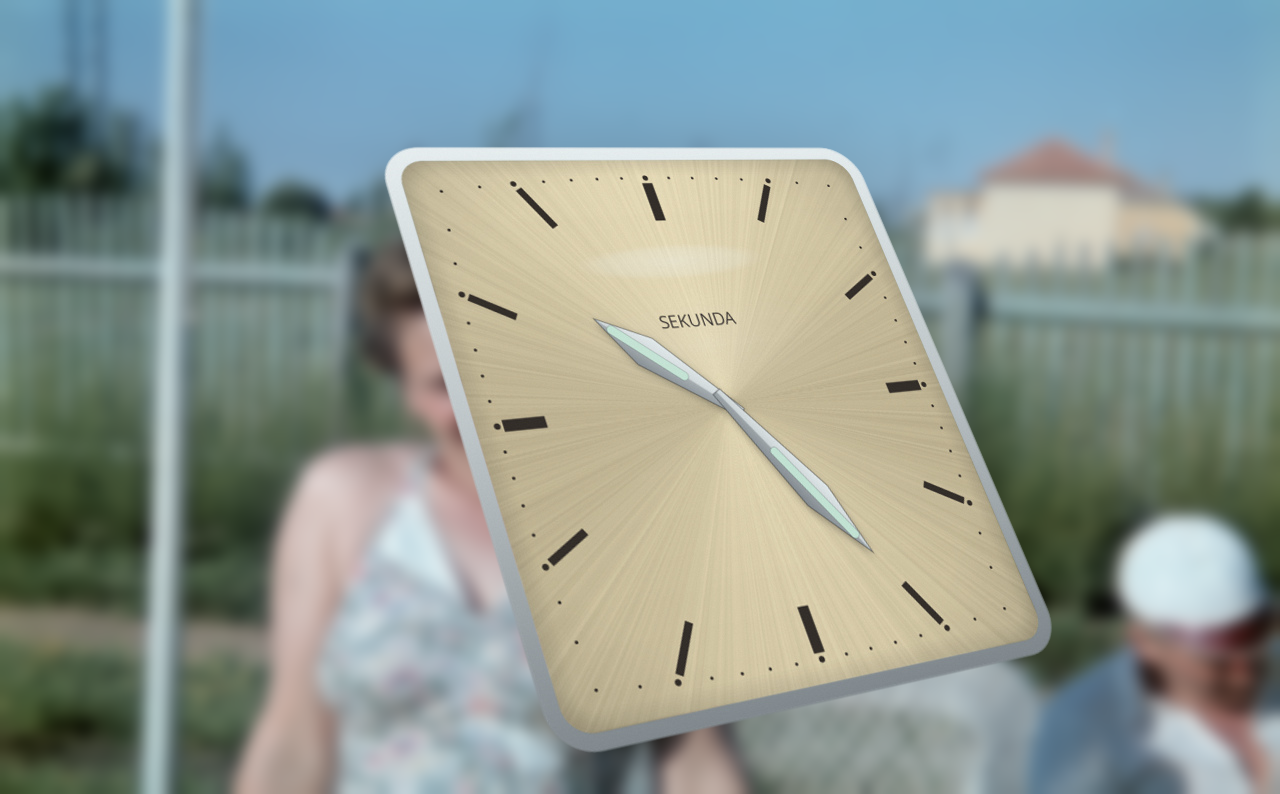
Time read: 10:25
